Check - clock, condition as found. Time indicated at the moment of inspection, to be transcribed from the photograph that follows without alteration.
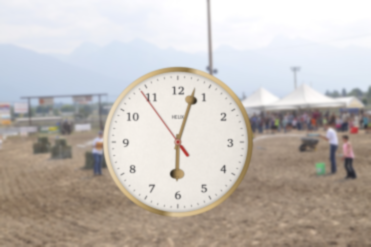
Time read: 6:02:54
